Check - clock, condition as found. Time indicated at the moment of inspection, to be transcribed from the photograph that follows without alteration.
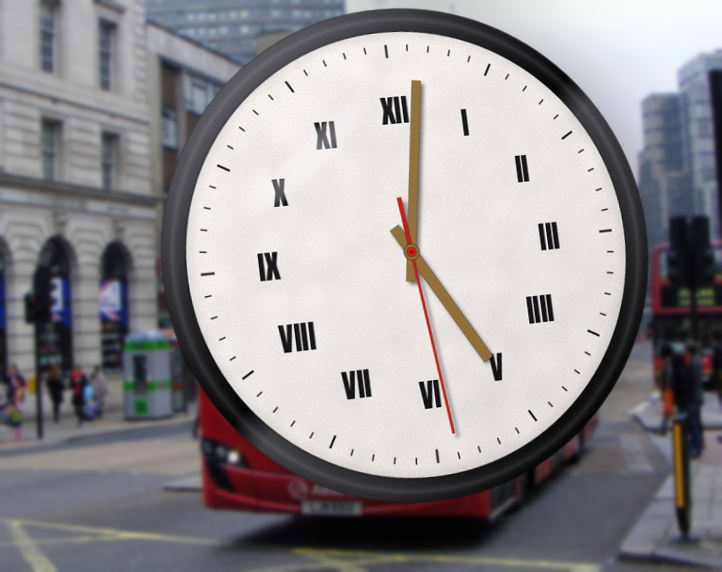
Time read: 5:01:29
